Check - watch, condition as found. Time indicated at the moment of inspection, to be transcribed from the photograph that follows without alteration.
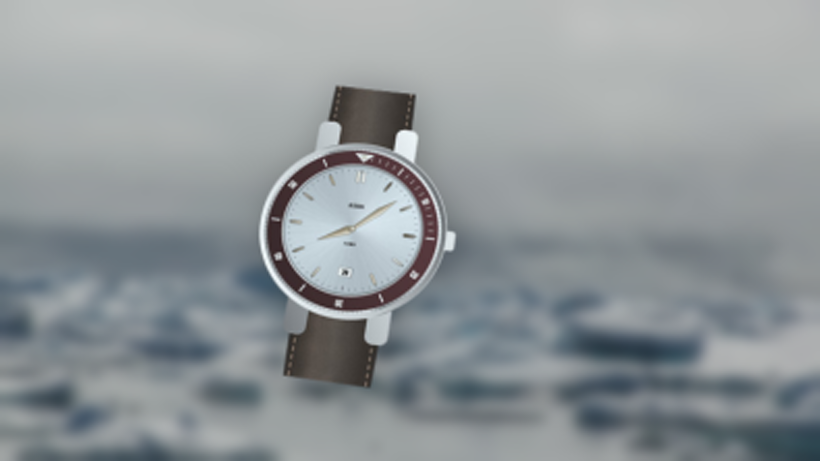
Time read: 8:08
